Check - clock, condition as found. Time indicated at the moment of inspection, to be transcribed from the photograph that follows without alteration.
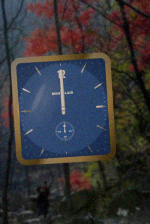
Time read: 12:00
